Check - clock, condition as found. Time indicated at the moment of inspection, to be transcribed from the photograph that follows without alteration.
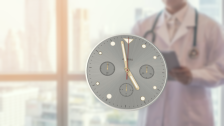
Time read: 4:58
